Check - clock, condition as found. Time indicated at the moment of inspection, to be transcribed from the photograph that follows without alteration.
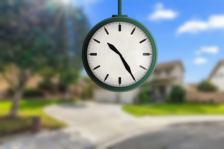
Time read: 10:25
